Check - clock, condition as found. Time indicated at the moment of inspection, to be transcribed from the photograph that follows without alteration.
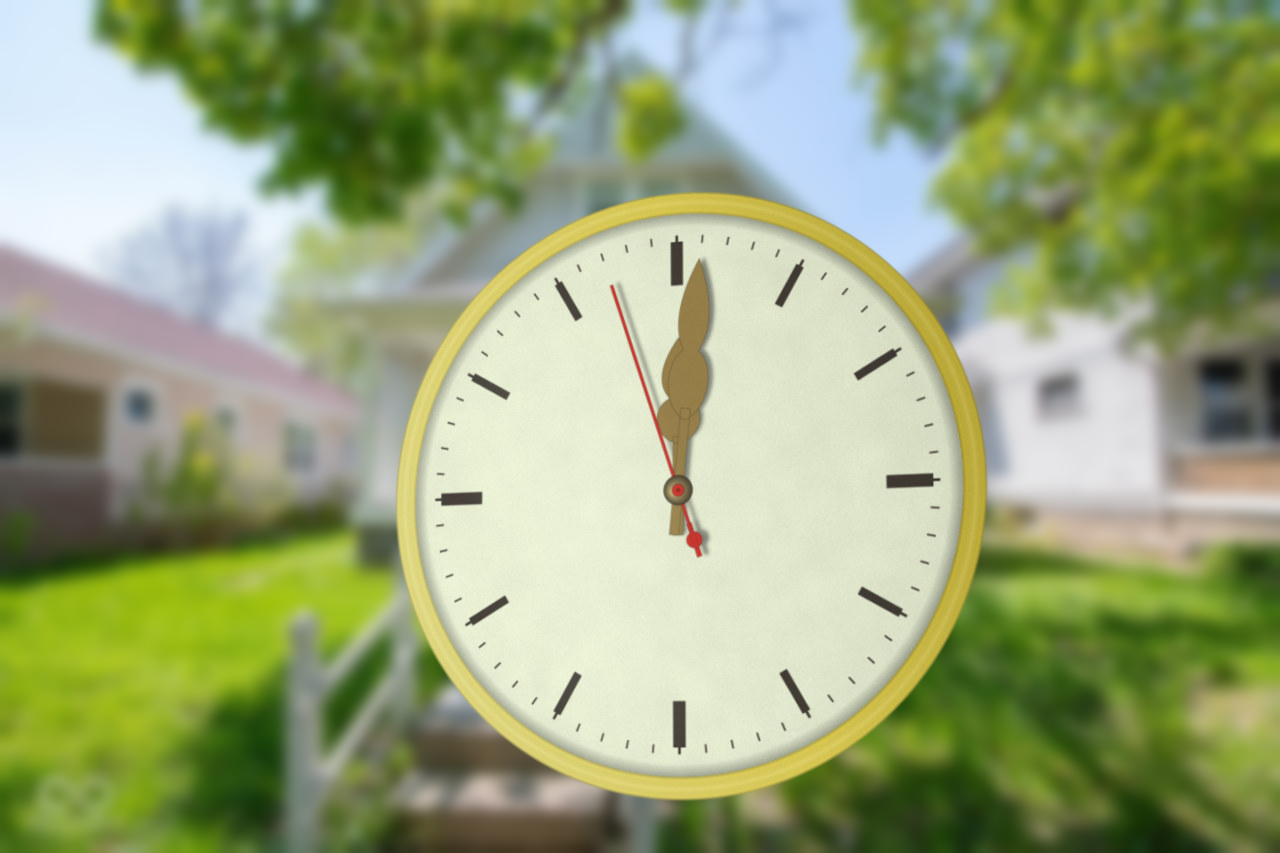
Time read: 12:00:57
